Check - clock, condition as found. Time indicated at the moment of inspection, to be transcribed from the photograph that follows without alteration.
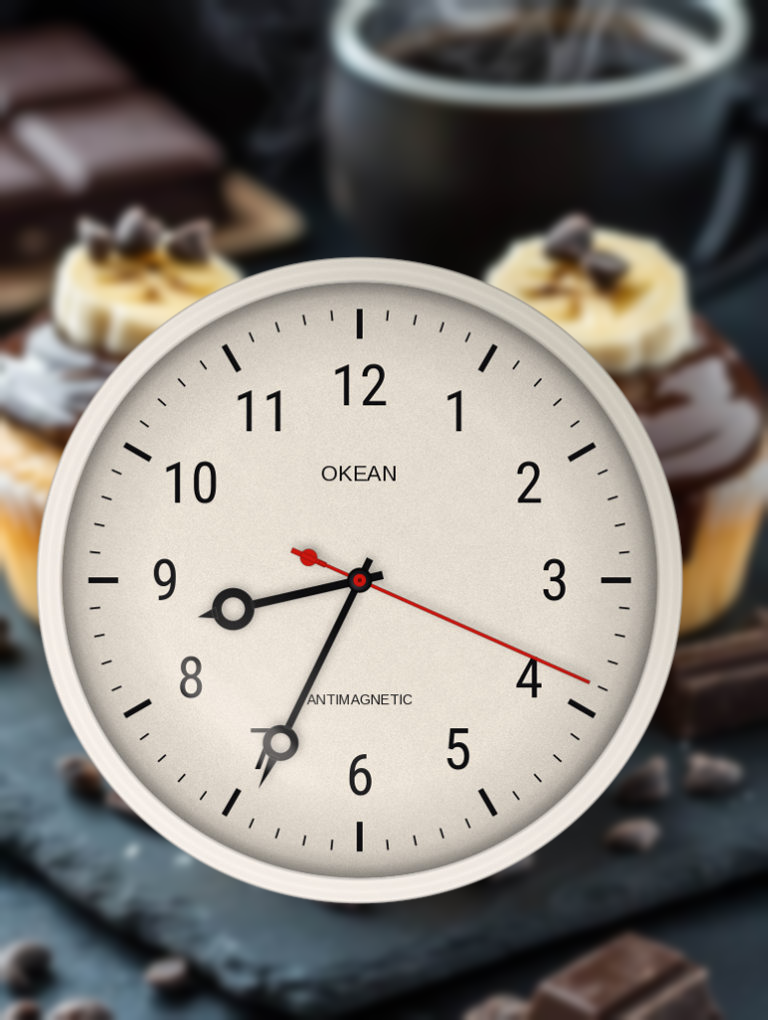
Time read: 8:34:19
